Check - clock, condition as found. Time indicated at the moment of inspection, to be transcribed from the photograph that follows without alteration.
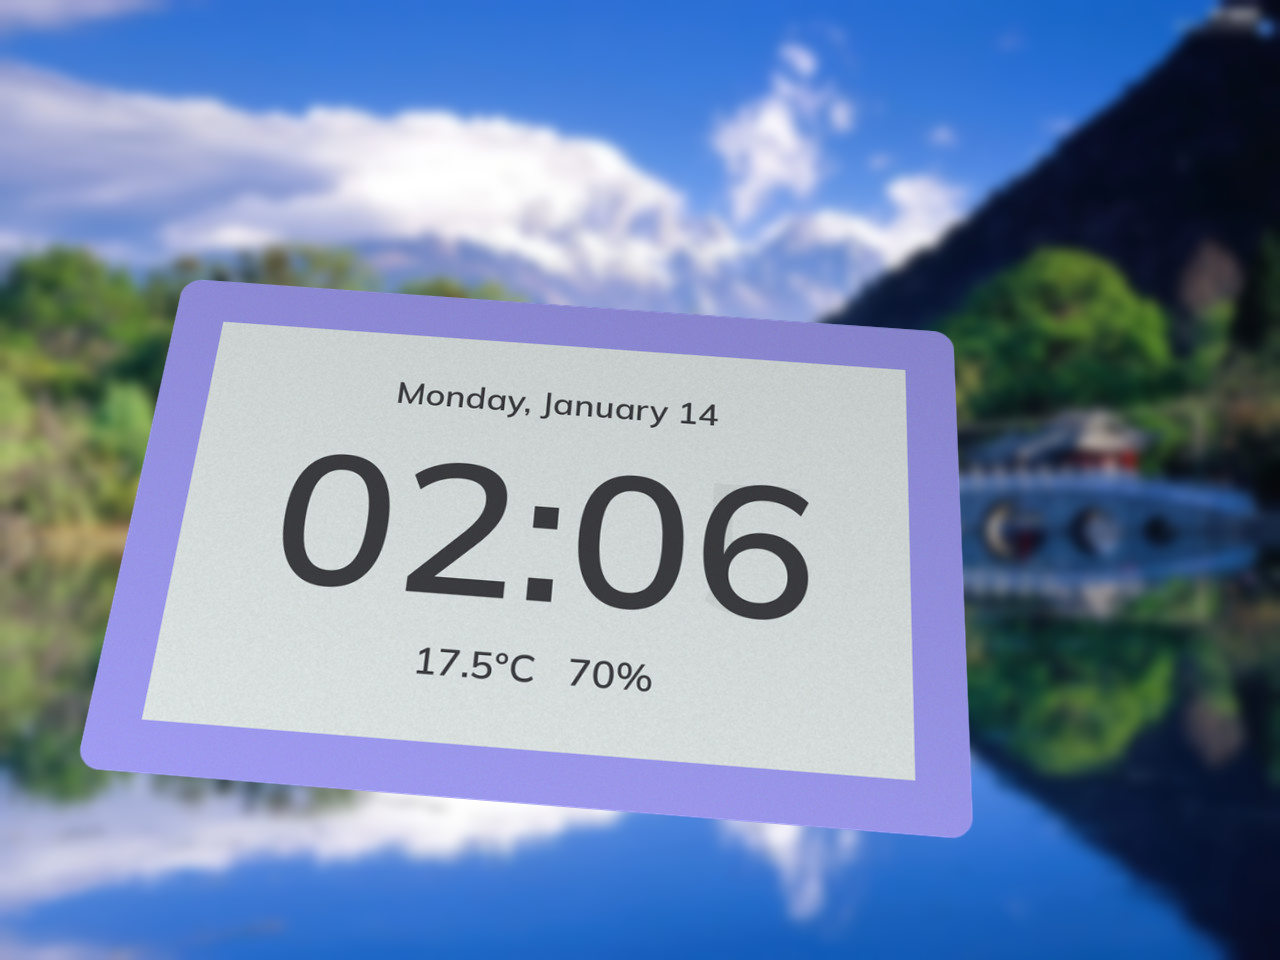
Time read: 2:06
